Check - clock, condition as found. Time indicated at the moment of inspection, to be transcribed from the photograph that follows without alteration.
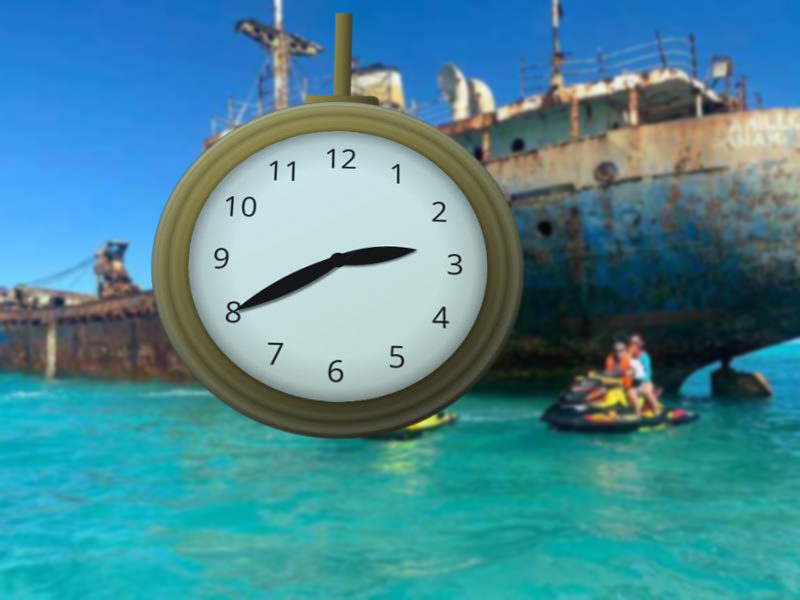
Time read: 2:40
